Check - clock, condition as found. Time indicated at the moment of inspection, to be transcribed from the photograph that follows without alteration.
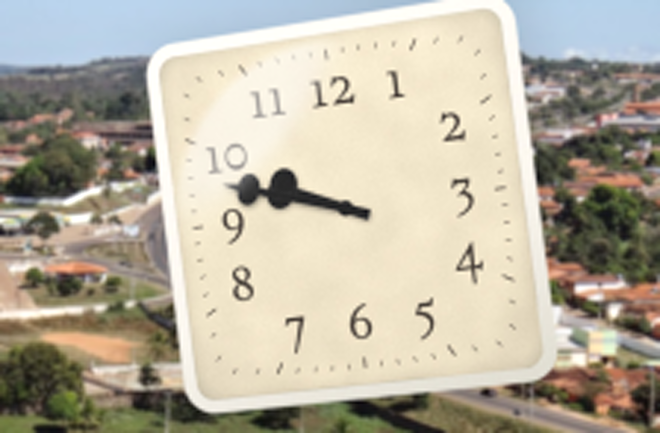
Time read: 9:48
